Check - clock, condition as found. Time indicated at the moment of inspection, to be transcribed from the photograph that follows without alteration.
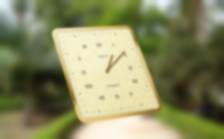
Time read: 1:09
